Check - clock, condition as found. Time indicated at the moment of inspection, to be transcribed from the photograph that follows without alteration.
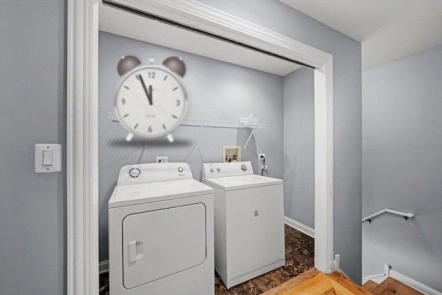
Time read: 11:56
